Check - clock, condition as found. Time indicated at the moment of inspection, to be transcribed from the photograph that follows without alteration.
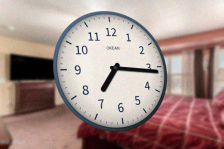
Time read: 7:16
